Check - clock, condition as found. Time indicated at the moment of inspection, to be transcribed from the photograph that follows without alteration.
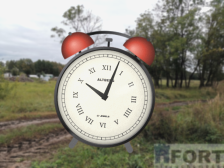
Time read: 10:03
